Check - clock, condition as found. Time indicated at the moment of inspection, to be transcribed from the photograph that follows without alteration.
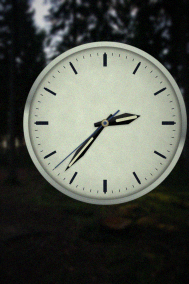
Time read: 2:36:38
